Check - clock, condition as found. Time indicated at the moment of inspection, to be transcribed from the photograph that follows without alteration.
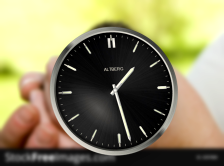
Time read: 1:28
